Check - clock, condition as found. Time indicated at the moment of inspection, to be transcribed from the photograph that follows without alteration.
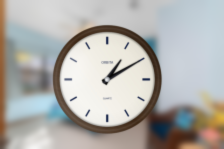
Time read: 1:10
